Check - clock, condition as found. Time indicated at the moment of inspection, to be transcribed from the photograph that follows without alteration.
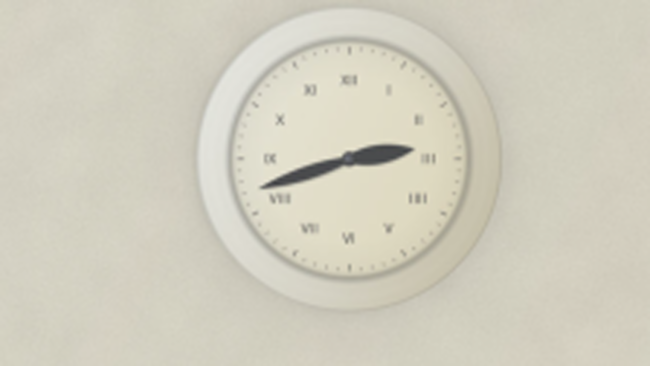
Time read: 2:42
